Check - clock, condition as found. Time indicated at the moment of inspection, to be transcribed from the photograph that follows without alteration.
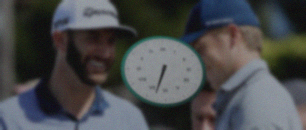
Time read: 6:33
